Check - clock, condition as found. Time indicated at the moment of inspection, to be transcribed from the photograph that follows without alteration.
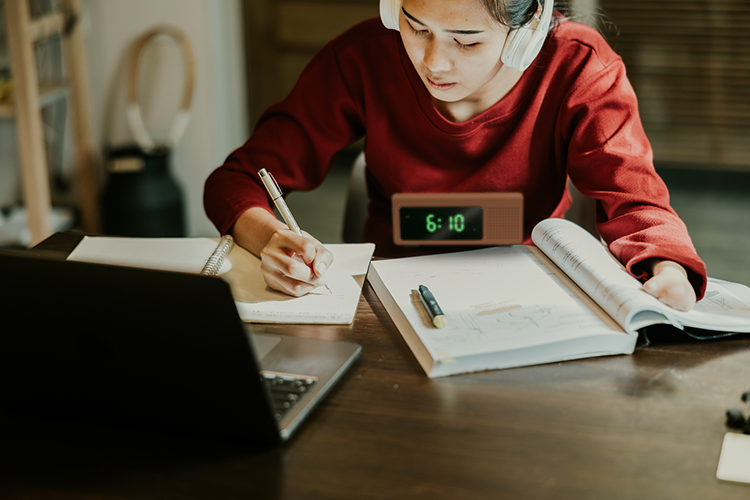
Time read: 6:10
